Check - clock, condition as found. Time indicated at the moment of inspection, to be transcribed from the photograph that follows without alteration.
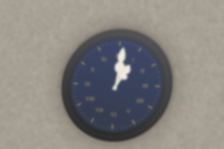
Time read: 1:01
